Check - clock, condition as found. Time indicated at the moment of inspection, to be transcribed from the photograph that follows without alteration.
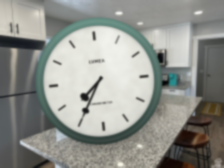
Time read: 7:35
